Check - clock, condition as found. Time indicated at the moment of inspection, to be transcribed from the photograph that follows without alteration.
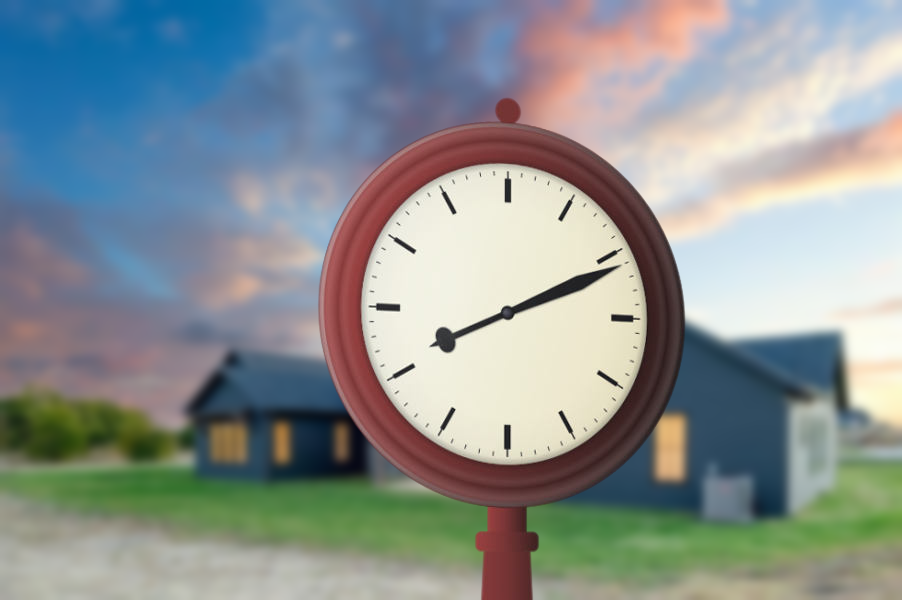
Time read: 8:11
